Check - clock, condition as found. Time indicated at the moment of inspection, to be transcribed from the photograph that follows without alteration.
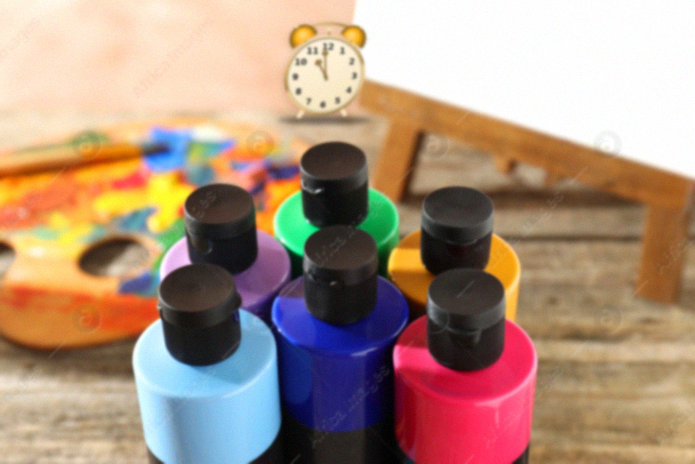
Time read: 10:59
